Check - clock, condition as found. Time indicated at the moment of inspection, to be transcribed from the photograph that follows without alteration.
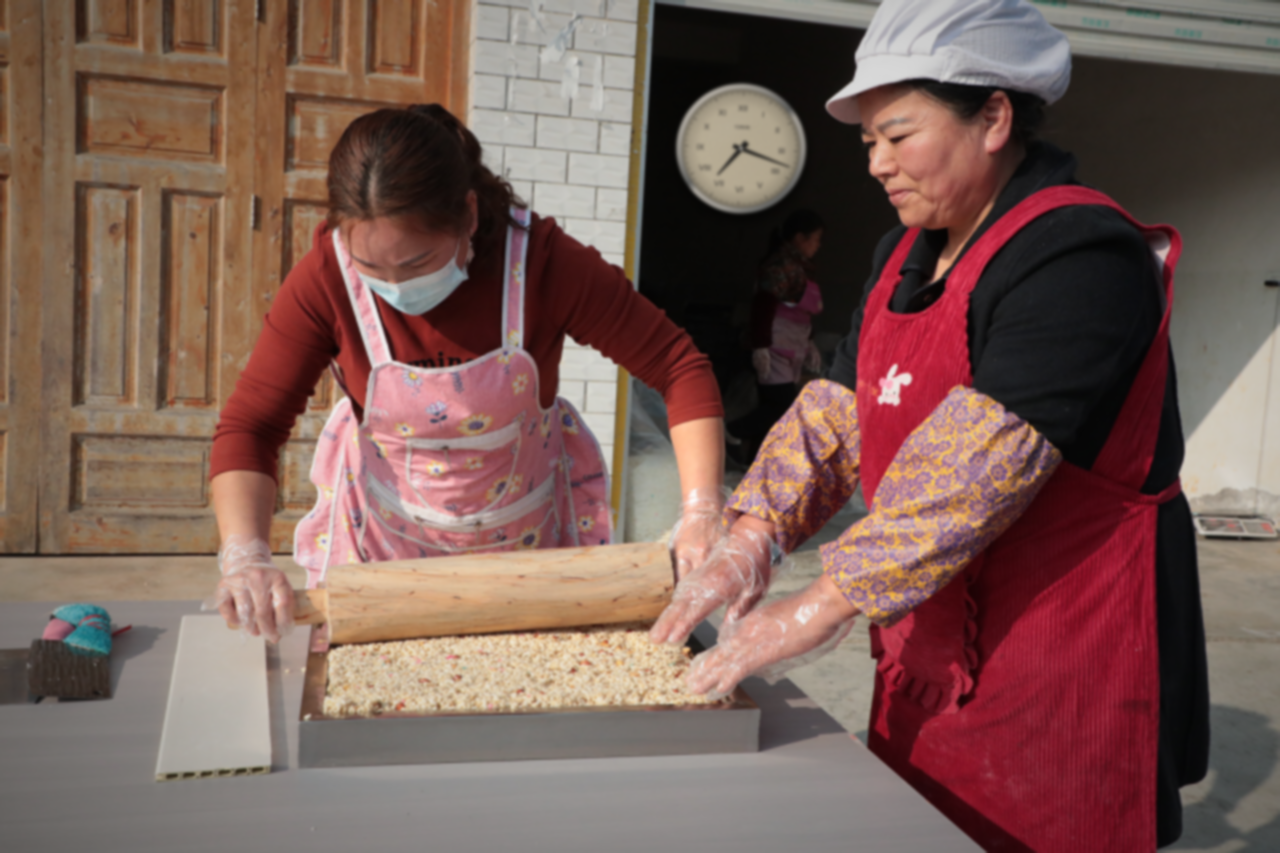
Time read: 7:18
